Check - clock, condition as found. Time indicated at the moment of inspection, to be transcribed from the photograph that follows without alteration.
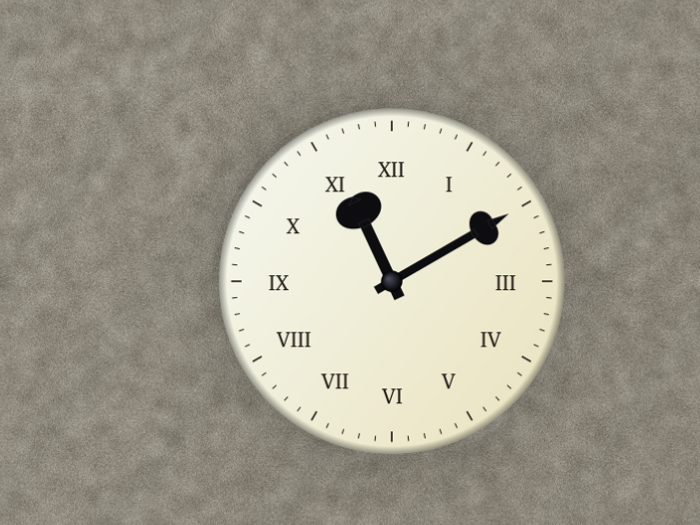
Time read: 11:10
